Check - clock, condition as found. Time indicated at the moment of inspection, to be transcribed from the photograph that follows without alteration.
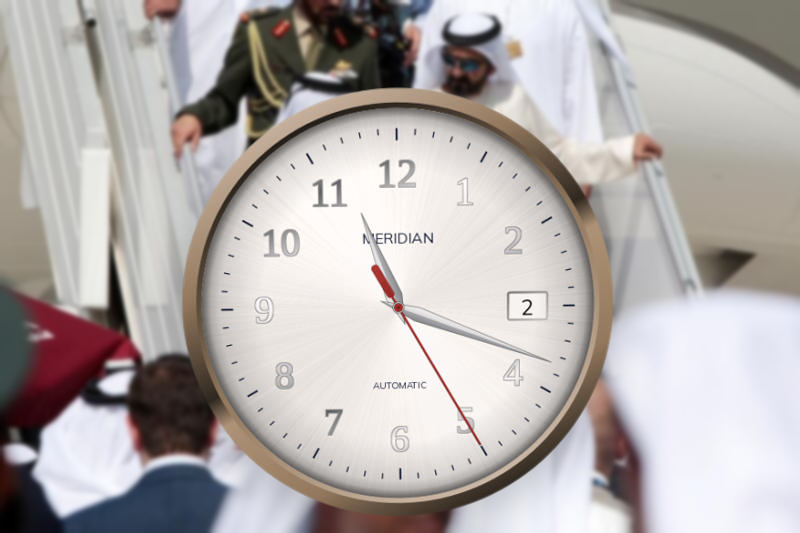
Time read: 11:18:25
